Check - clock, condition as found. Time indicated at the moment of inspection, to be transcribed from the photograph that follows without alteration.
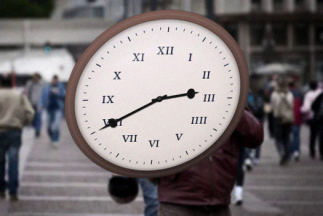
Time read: 2:40
